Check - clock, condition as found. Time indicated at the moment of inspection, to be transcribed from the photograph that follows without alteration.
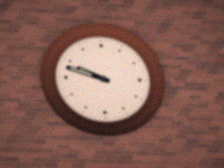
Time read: 9:48
